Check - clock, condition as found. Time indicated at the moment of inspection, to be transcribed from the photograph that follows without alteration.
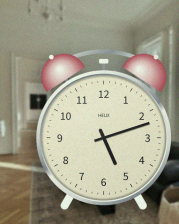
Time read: 5:12
